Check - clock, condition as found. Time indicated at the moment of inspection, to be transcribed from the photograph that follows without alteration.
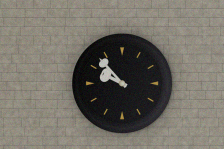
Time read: 9:53
